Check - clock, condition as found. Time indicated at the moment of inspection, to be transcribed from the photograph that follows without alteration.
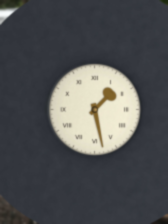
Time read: 1:28
